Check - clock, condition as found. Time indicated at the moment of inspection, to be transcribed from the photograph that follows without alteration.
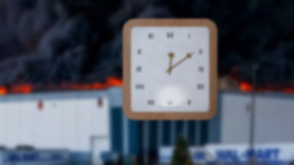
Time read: 12:09
